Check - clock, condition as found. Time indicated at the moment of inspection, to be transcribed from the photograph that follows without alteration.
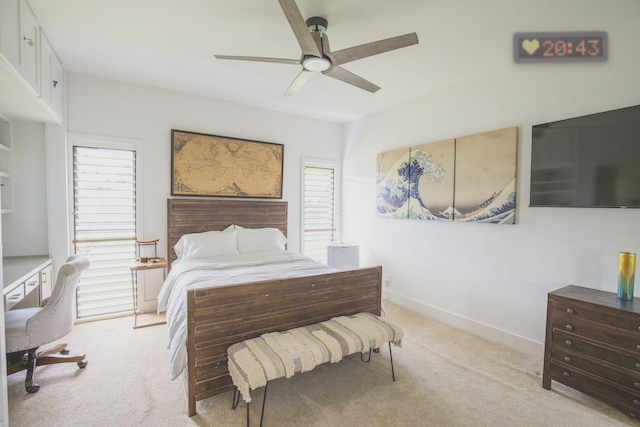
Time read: 20:43
